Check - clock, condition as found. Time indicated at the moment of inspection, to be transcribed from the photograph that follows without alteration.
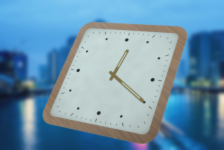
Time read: 12:20
